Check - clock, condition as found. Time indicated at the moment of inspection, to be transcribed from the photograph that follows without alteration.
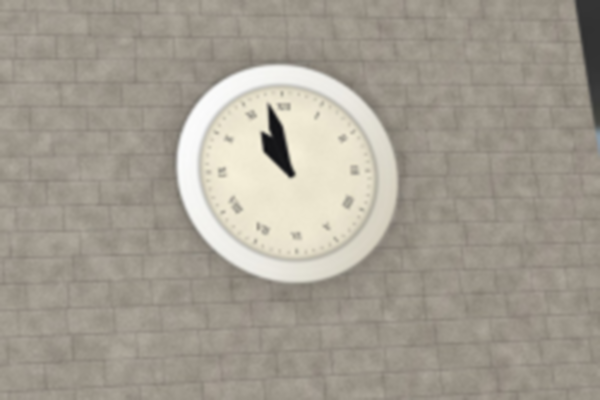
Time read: 10:58
